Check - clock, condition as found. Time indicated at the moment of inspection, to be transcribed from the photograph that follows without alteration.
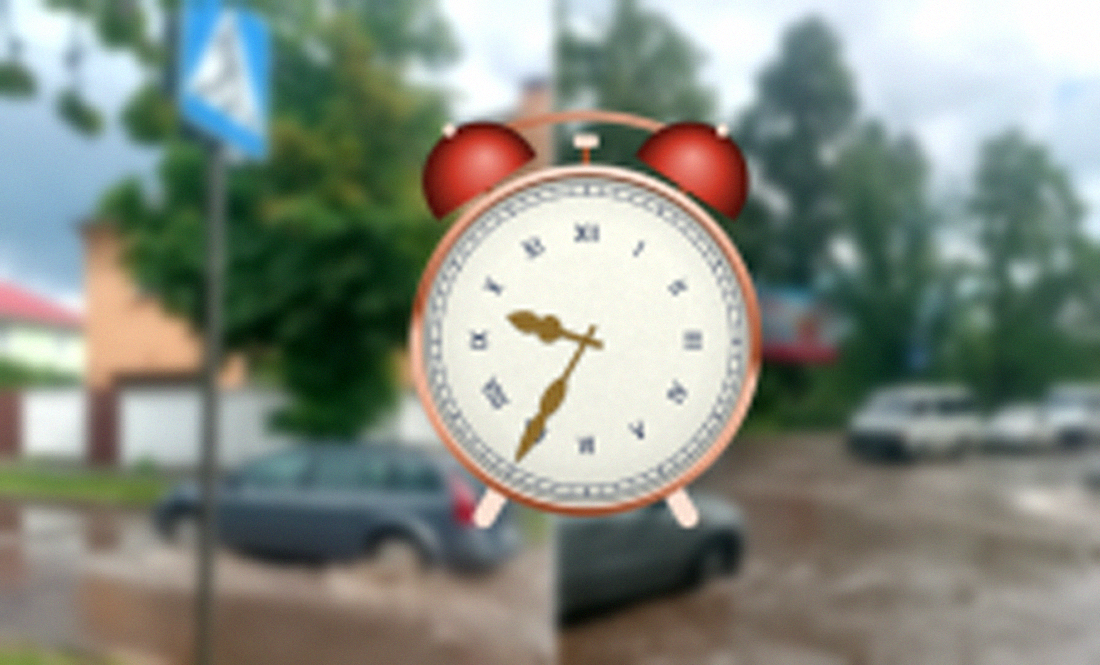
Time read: 9:35
